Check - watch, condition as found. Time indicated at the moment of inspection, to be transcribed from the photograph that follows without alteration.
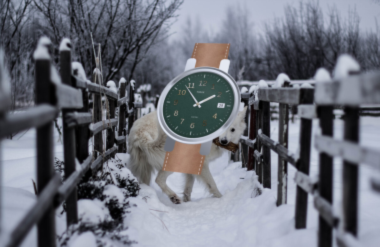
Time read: 1:53
